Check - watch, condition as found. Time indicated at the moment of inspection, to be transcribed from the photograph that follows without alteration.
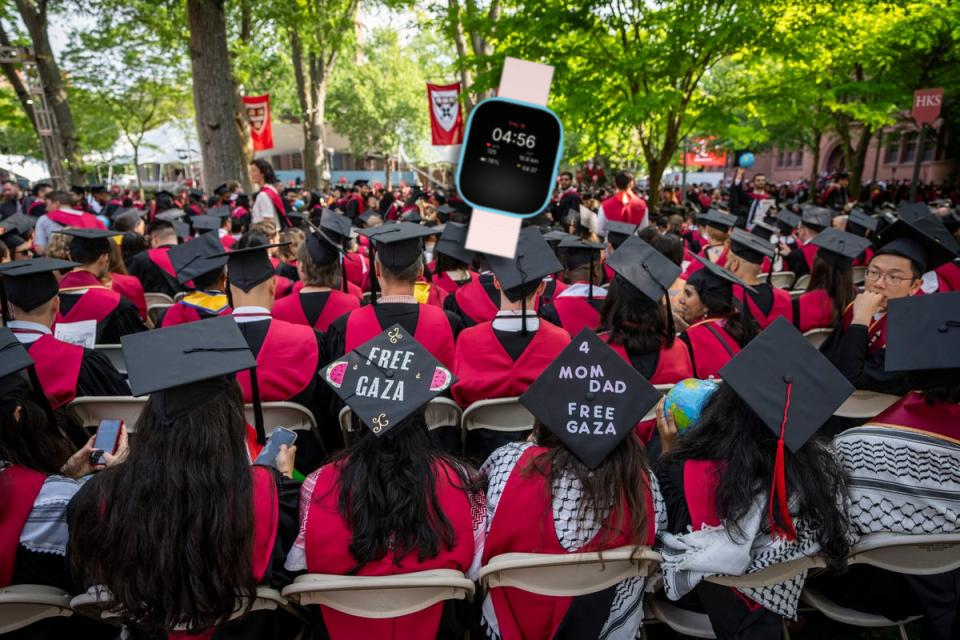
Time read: 4:56
